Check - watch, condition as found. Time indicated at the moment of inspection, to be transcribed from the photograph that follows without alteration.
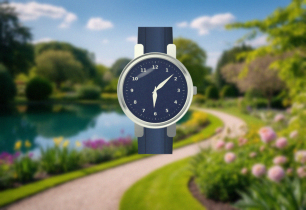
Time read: 6:08
